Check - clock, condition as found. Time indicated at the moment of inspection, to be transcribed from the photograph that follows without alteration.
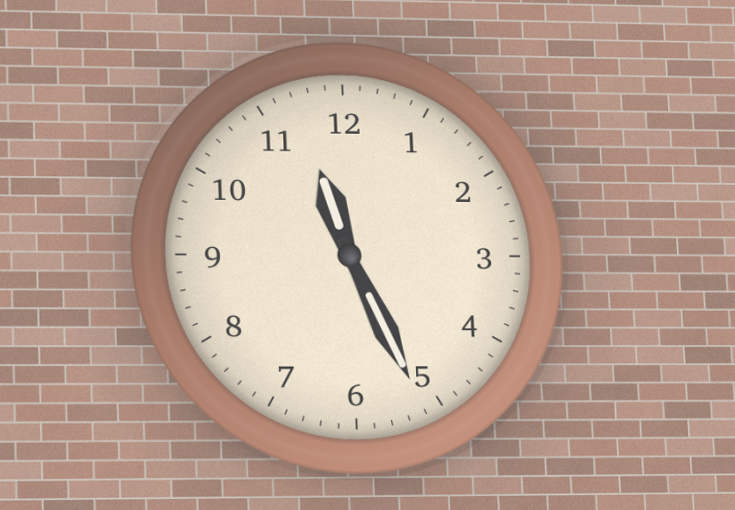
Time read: 11:26
